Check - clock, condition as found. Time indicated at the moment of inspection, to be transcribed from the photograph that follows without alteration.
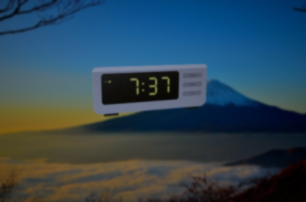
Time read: 7:37
